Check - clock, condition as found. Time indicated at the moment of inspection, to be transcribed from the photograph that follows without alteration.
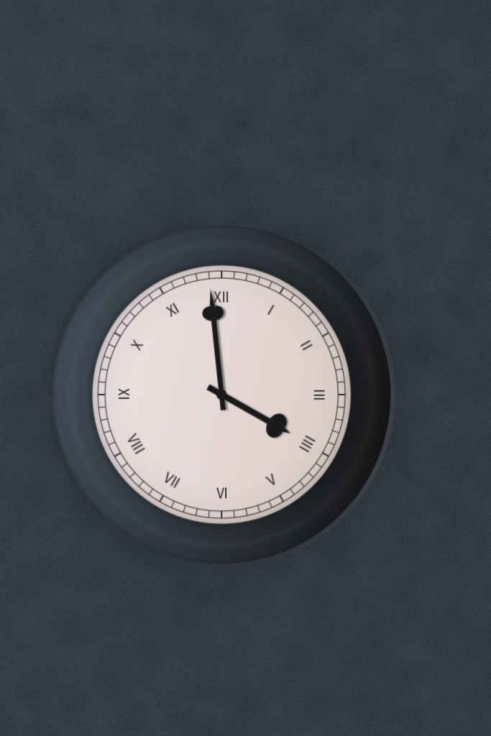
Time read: 3:59
